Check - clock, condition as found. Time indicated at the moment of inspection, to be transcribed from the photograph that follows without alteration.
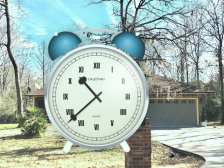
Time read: 10:38
